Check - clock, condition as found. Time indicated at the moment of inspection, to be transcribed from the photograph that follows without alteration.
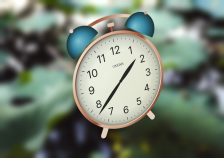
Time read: 1:38
